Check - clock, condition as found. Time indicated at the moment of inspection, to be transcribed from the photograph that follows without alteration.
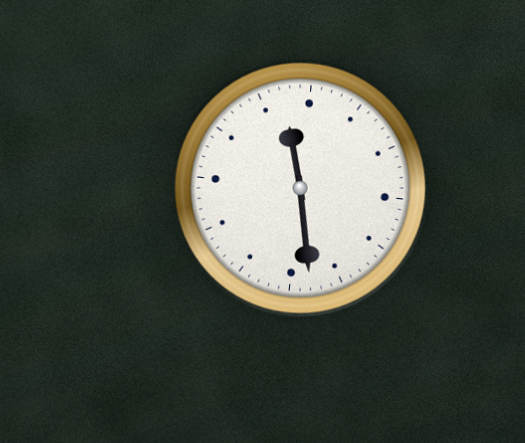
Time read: 11:28
